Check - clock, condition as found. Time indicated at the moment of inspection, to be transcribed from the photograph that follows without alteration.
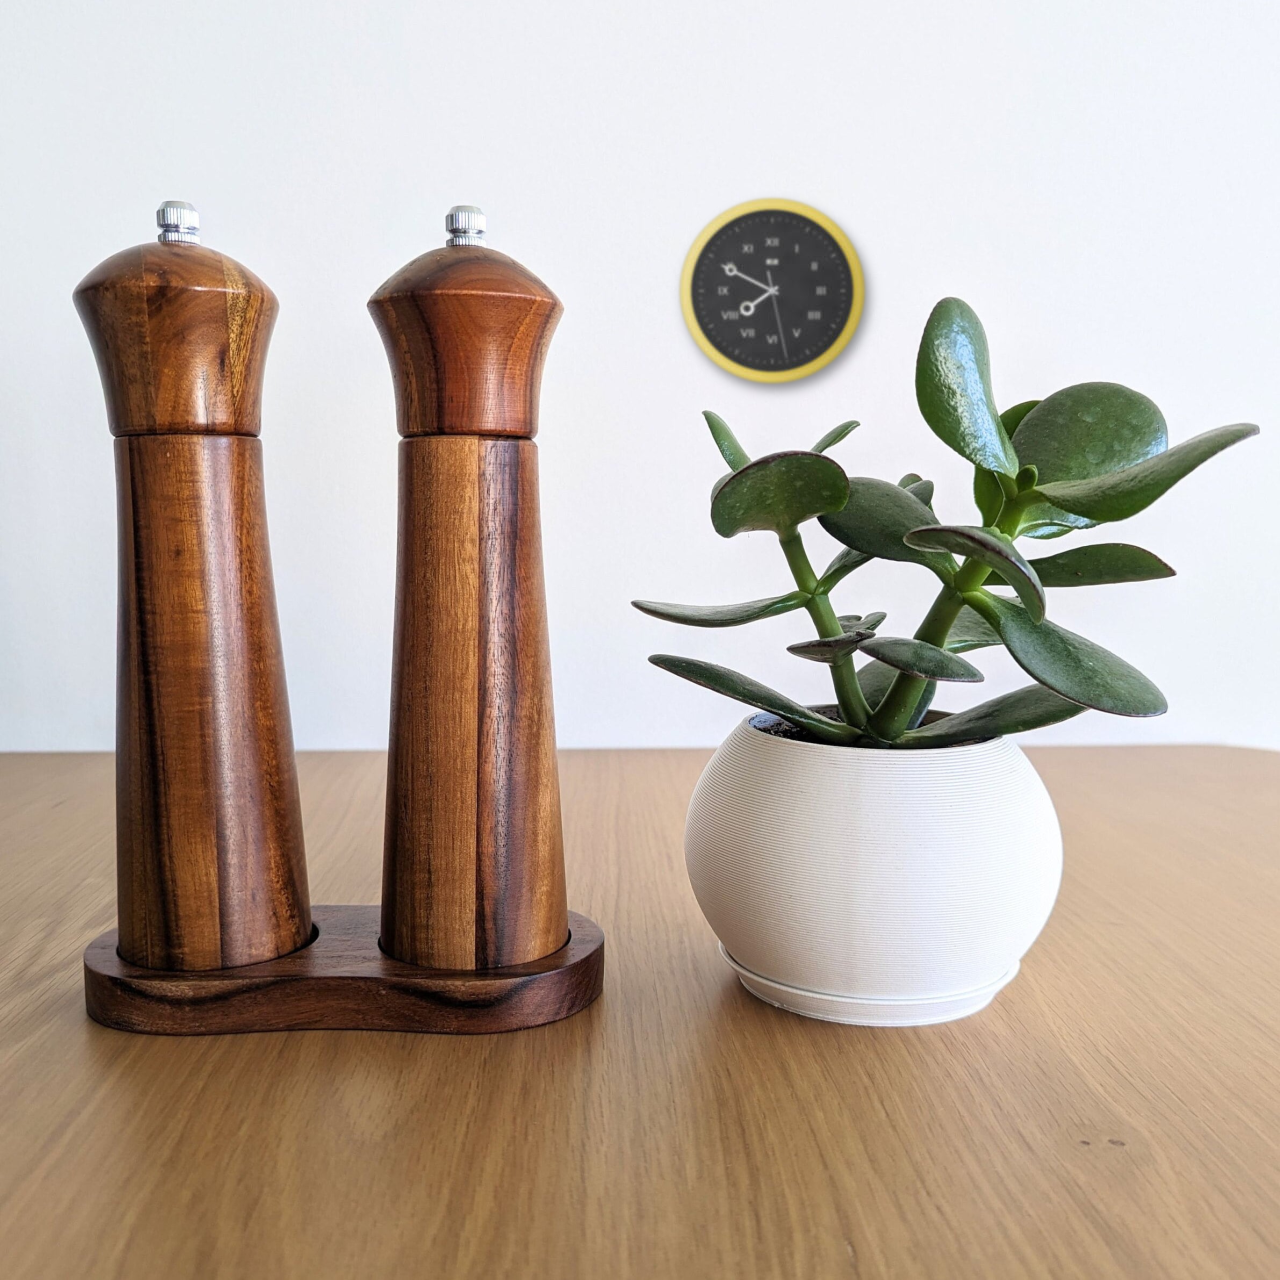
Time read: 7:49:28
